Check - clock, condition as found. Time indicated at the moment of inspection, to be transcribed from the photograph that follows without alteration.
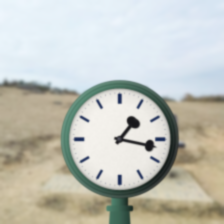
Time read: 1:17
